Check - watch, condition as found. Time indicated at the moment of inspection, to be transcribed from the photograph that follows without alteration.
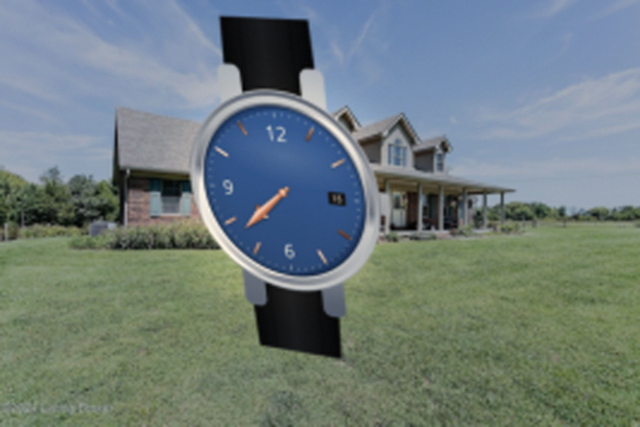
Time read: 7:38
